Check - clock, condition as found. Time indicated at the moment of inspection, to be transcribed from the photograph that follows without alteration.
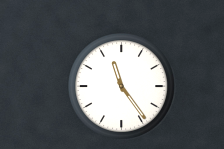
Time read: 11:24
